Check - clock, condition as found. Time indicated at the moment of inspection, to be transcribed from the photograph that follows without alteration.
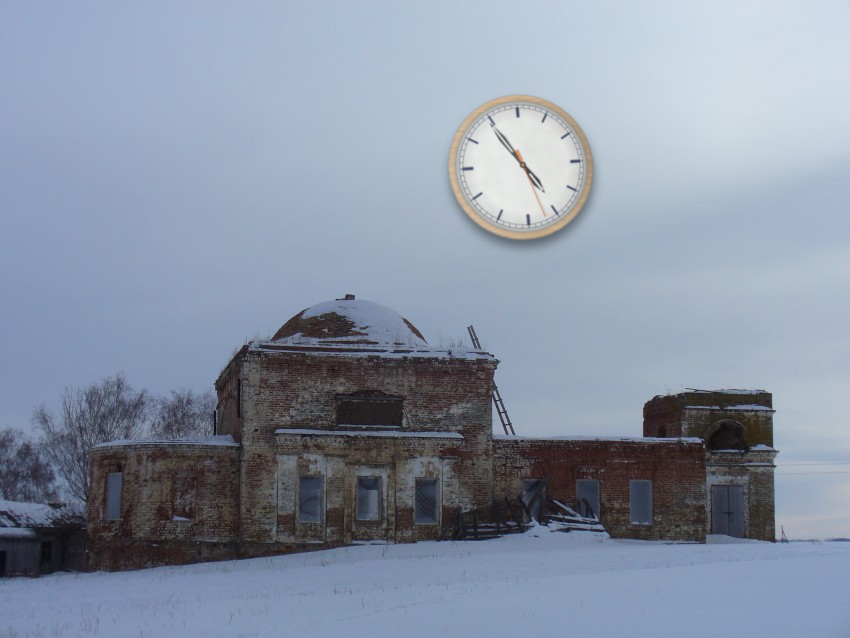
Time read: 4:54:27
